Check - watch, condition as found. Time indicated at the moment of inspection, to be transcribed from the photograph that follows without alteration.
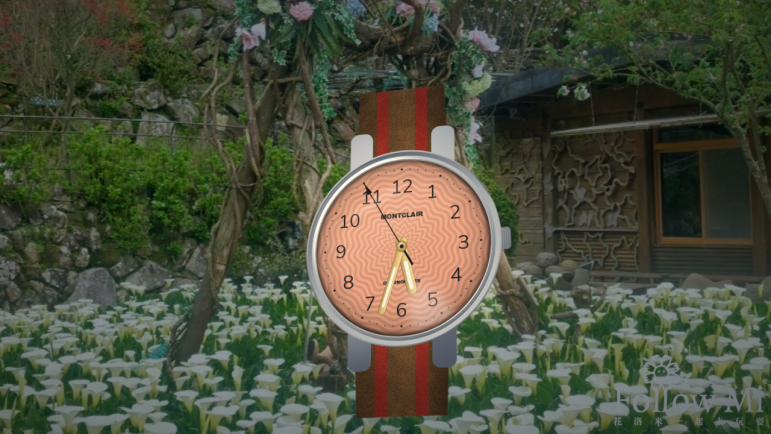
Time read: 5:32:55
